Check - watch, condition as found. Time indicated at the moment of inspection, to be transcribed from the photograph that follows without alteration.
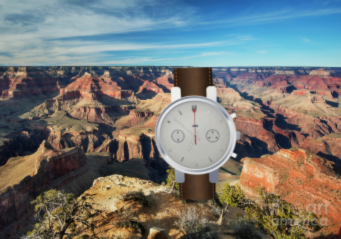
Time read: 6:52
